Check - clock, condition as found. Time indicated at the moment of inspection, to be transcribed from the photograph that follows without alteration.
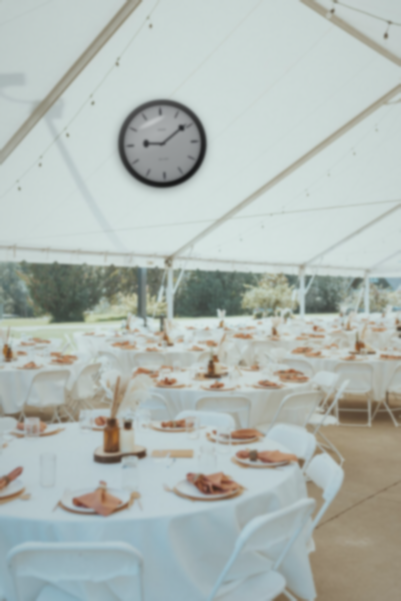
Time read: 9:09
